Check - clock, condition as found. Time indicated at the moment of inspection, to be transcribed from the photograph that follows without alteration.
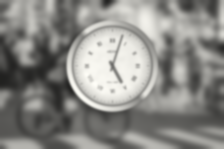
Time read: 5:03
